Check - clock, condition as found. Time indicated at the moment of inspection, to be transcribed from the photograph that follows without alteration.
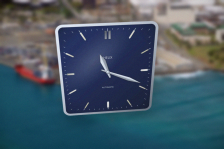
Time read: 11:19
